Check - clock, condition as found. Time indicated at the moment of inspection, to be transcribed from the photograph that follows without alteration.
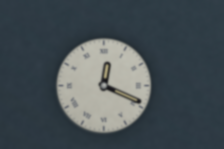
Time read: 12:19
